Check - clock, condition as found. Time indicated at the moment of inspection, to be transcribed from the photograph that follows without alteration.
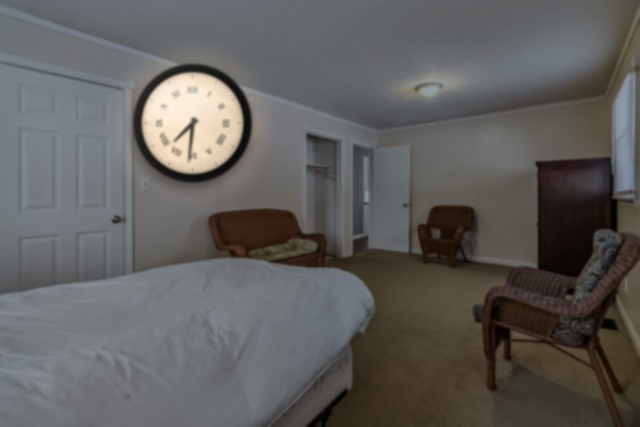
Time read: 7:31
